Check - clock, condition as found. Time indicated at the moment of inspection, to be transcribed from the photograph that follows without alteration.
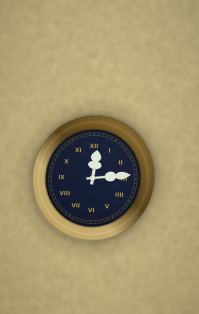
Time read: 12:14
